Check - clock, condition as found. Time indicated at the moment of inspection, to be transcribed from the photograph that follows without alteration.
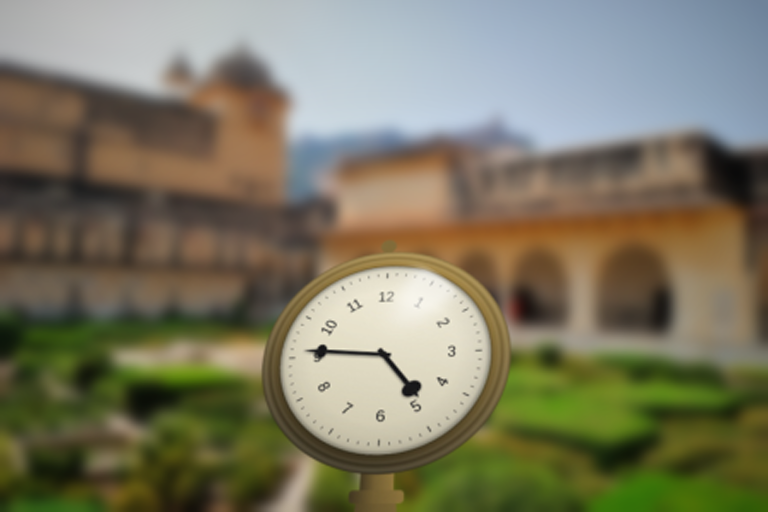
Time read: 4:46
